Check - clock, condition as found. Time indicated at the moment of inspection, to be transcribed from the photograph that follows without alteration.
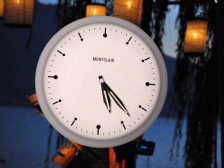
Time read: 5:23
